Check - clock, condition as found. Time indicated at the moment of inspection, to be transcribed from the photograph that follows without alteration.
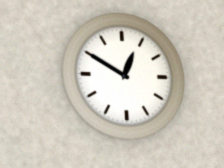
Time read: 12:50
